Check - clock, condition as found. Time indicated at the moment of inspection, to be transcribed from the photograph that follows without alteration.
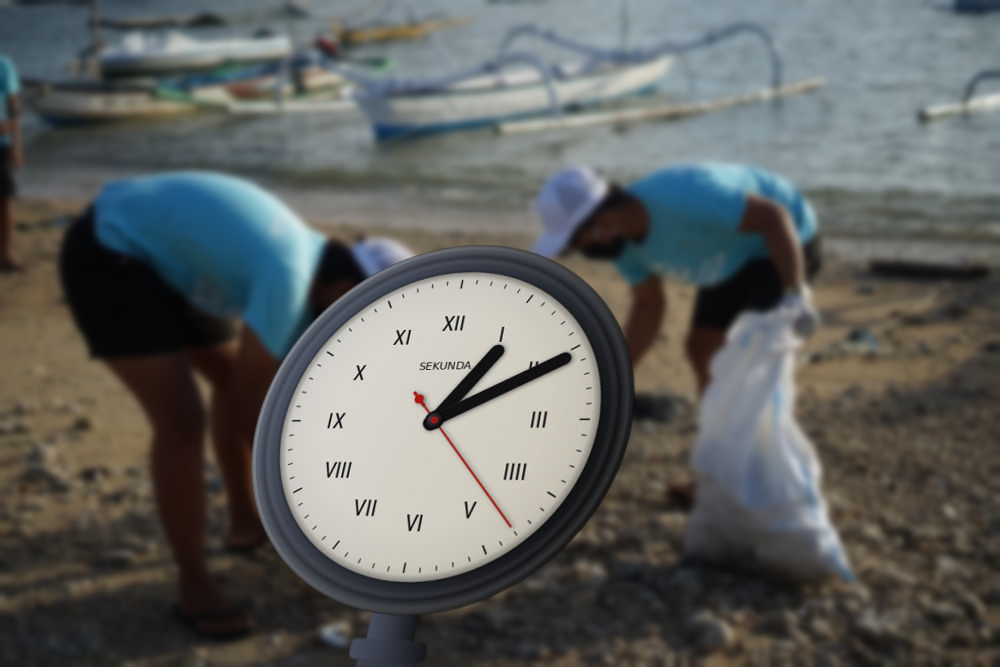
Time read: 1:10:23
